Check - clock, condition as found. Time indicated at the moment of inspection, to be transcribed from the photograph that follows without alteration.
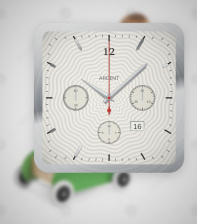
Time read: 10:08
